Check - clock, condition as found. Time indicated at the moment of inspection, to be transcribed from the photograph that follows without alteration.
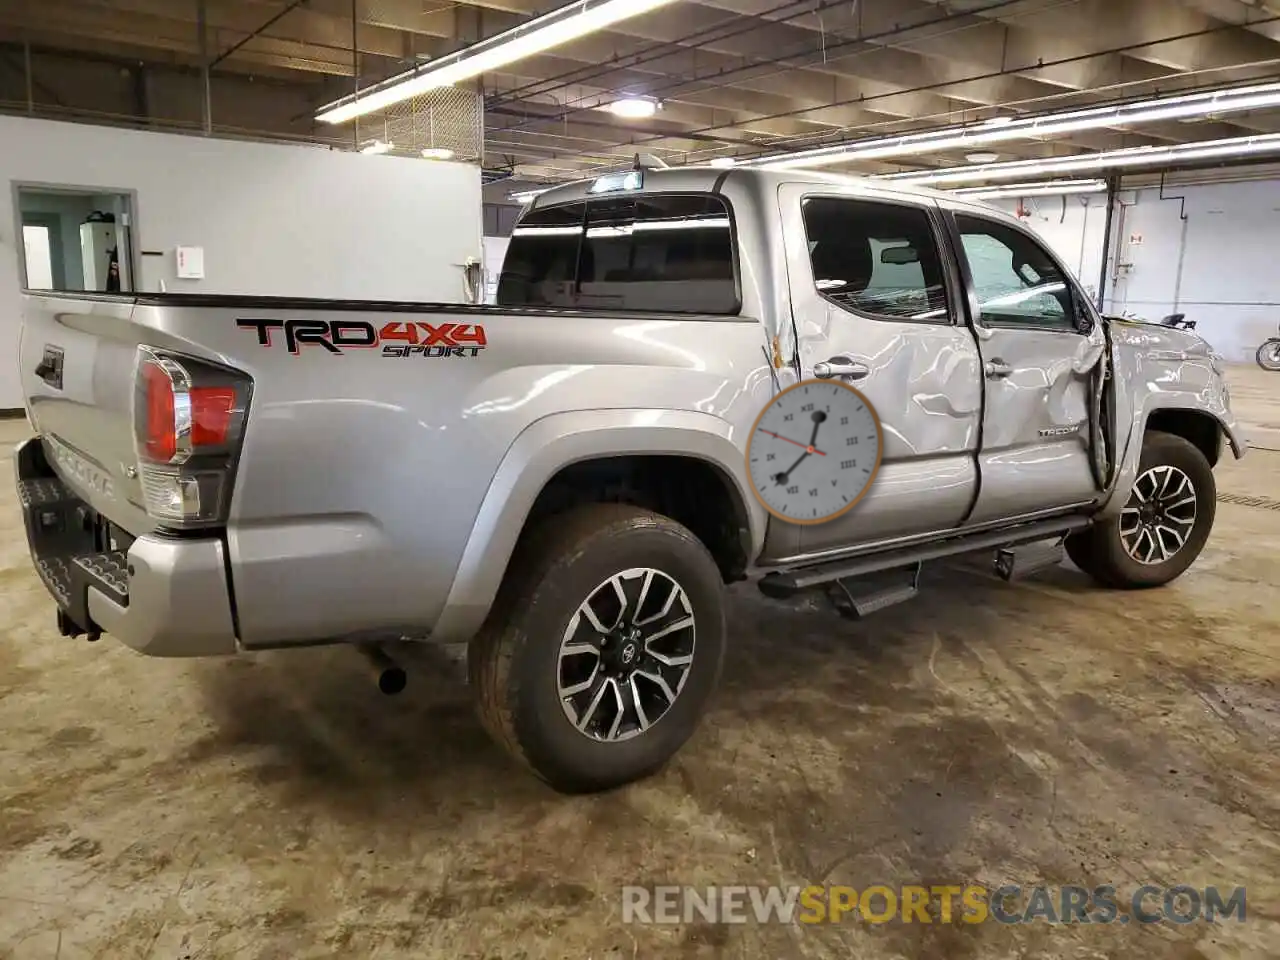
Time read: 12:38:50
